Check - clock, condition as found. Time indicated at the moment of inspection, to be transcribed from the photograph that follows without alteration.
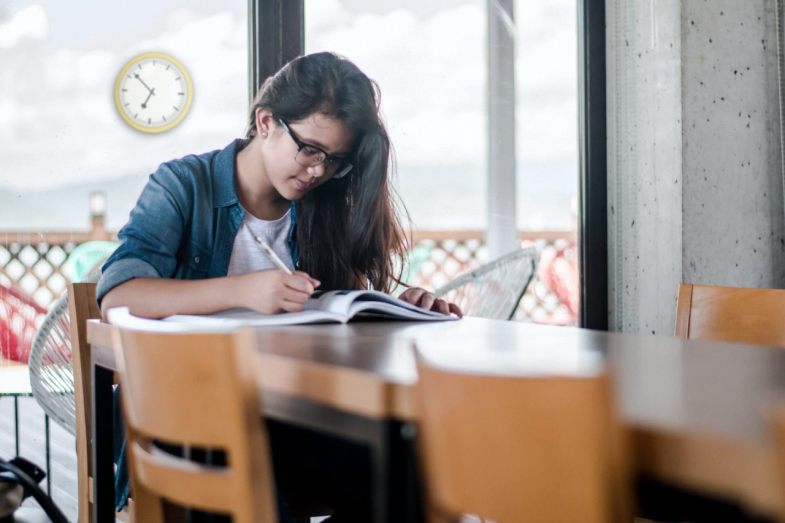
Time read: 6:52
